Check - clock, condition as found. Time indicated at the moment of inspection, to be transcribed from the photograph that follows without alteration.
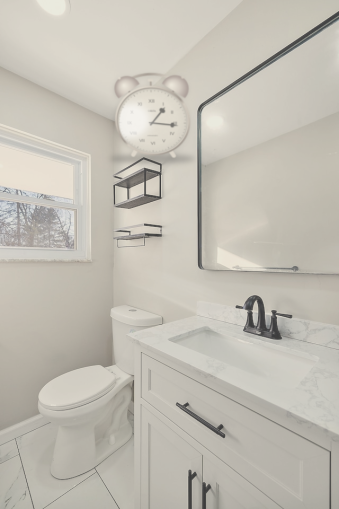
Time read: 1:16
